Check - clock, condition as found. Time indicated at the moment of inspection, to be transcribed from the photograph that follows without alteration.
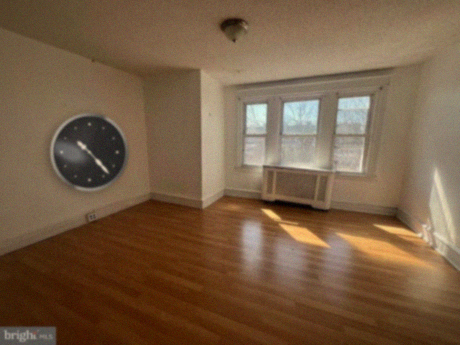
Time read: 10:23
